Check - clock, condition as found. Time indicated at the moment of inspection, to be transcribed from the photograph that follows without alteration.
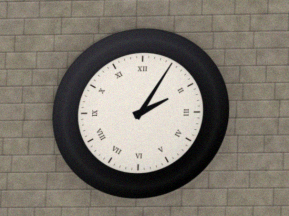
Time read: 2:05
